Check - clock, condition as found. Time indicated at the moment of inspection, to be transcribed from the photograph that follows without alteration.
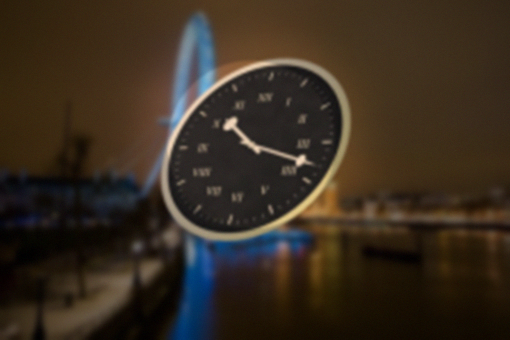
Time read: 10:18
